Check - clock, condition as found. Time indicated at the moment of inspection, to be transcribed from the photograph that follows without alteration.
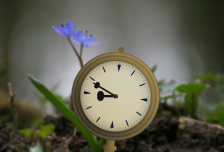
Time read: 8:49
